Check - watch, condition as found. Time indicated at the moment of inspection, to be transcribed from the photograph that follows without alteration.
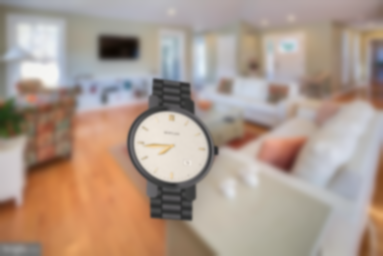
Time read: 7:44
